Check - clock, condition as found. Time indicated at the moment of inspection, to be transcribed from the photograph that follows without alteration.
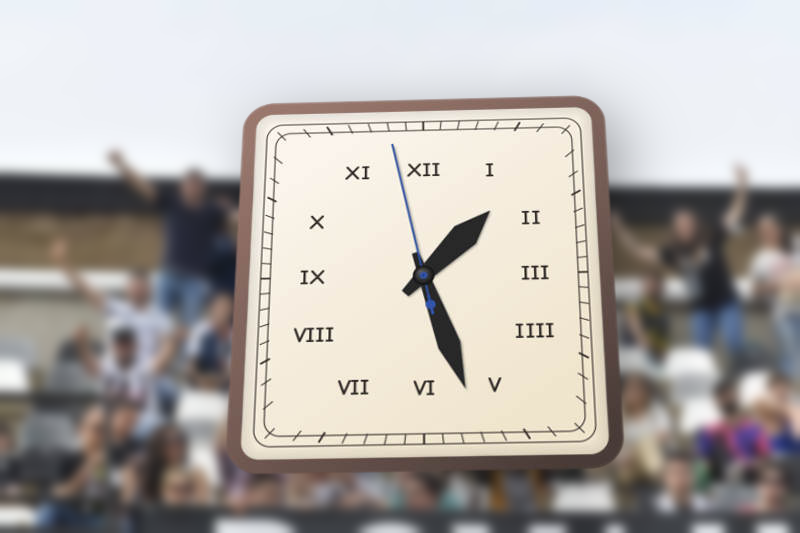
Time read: 1:26:58
